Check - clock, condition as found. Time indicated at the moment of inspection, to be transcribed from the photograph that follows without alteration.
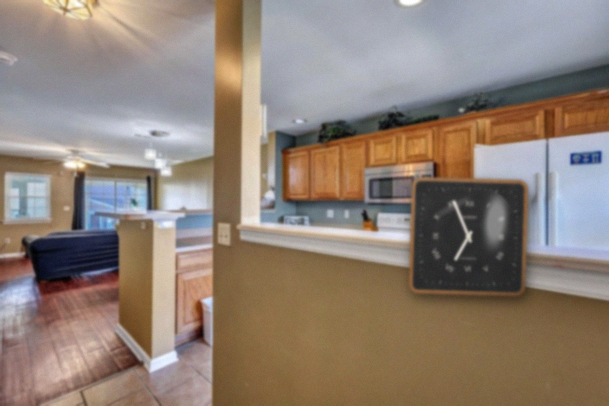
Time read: 6:56
